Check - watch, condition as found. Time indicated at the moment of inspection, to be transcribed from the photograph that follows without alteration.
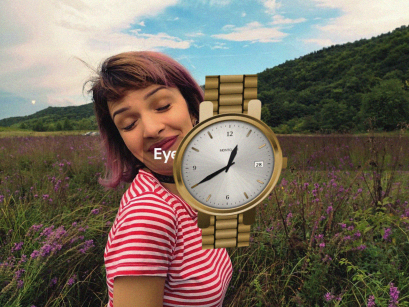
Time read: 12:40
